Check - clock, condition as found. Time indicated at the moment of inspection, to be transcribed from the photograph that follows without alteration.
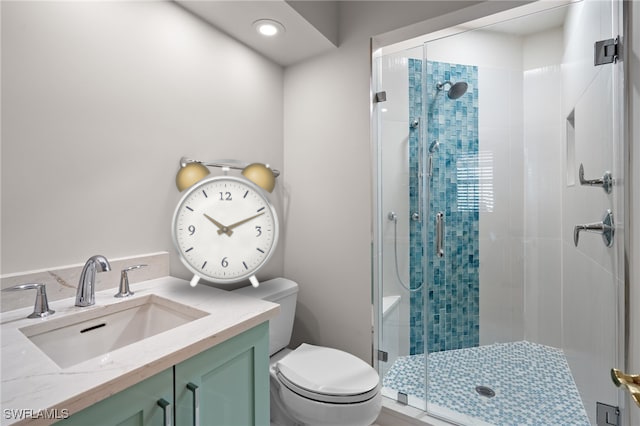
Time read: 10:11
